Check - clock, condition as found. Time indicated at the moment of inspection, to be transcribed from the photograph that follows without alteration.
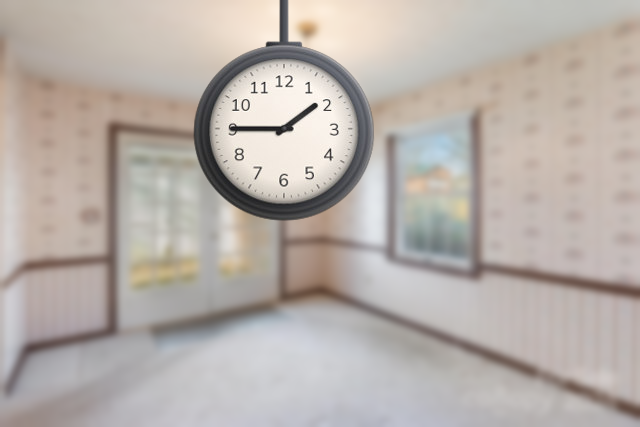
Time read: 1:45
